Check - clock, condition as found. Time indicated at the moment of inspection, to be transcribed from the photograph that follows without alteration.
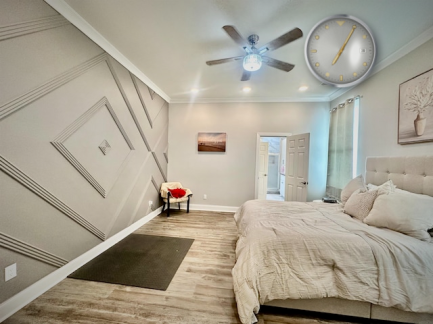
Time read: 7:05
